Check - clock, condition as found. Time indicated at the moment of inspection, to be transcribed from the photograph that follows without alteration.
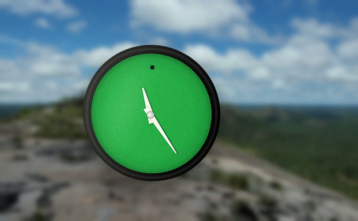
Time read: 11:24
